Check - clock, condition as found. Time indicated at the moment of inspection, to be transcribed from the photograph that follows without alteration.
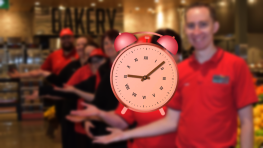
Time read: 9:08
